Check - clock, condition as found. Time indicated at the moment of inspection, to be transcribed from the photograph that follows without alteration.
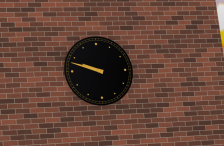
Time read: 9:48
